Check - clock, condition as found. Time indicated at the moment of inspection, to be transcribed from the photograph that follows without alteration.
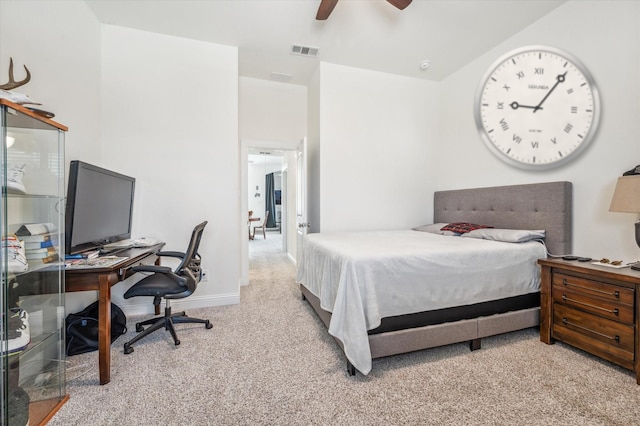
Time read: 9:06
